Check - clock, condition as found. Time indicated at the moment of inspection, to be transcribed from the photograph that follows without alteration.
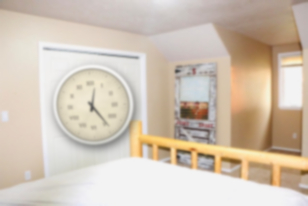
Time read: 12:24
